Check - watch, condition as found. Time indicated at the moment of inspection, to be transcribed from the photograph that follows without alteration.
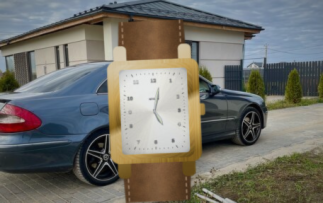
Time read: 5:02
